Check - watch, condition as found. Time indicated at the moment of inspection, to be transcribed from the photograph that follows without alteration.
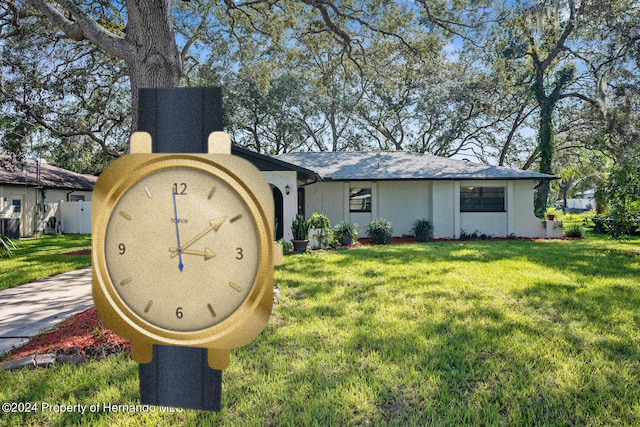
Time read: 3:08:59
